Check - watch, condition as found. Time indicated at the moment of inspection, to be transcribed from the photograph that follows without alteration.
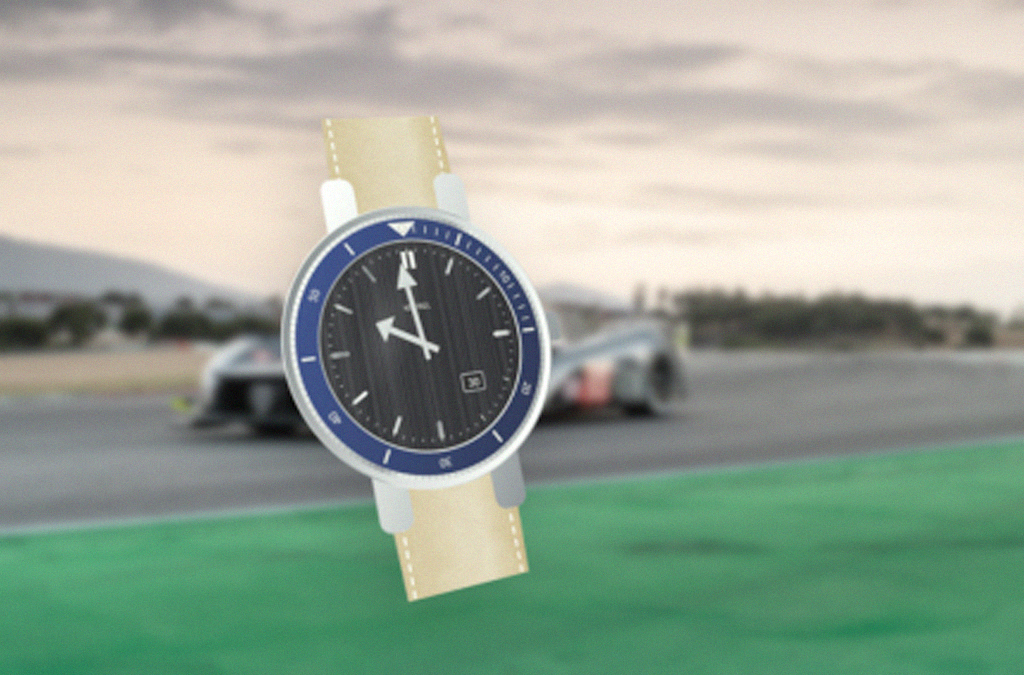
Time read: 9:59
